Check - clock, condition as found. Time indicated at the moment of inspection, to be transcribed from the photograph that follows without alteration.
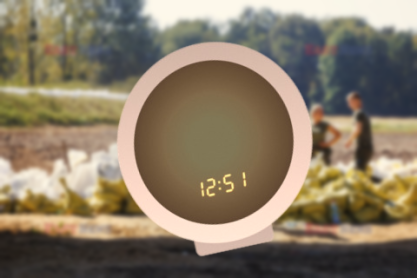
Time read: 12:51
